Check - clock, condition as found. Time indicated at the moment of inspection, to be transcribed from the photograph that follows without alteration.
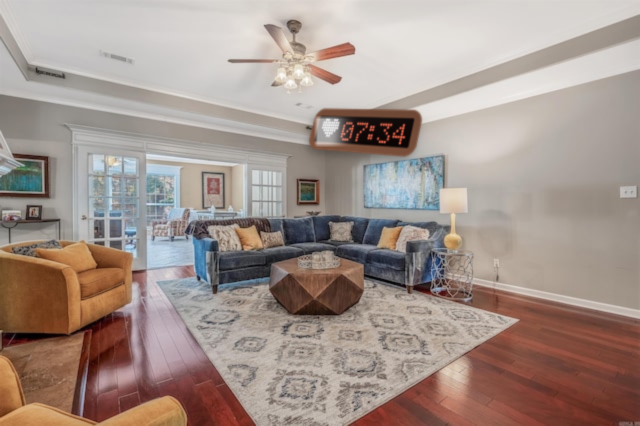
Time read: 7:34
